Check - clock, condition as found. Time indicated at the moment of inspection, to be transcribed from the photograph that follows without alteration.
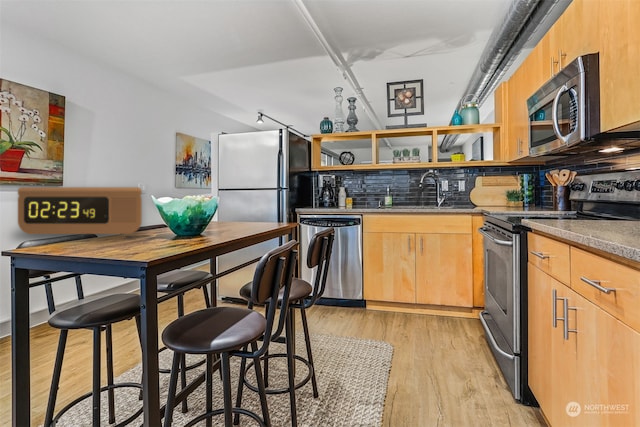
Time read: 2:23
